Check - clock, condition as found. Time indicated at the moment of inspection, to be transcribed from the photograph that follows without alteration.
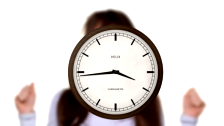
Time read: 3:44
